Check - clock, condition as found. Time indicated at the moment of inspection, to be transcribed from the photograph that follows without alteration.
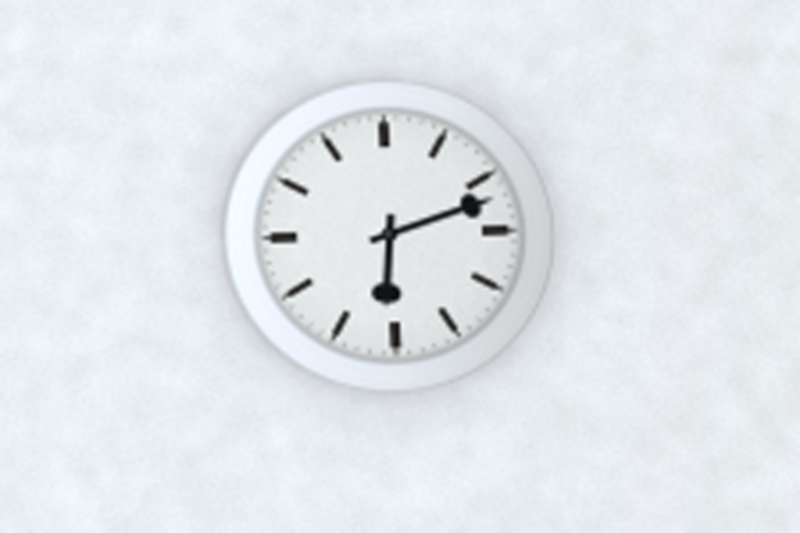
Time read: 6:12
